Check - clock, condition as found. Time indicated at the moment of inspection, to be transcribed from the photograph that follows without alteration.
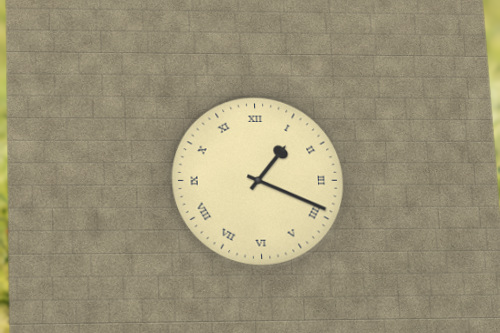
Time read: 1:19
